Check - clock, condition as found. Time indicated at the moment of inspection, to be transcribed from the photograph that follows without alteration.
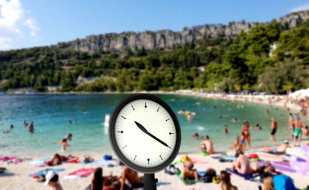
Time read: 10:20
